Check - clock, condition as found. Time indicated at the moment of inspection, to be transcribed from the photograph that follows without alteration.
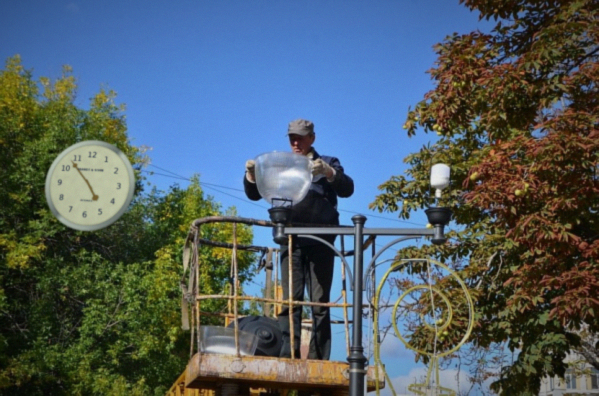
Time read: 4:53
